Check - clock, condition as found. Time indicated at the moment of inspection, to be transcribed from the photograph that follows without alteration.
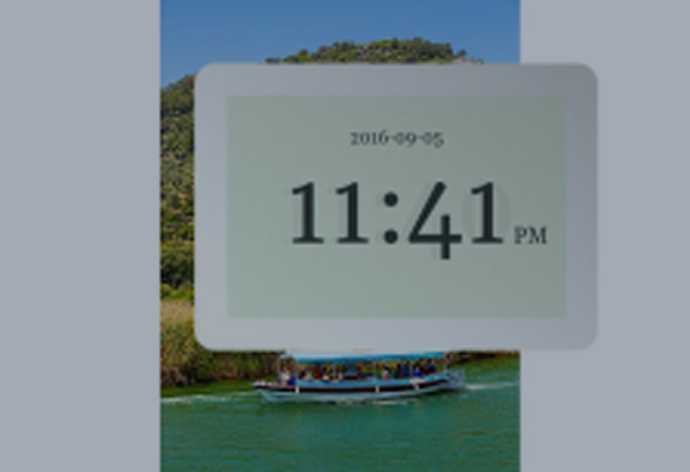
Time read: 11:41
